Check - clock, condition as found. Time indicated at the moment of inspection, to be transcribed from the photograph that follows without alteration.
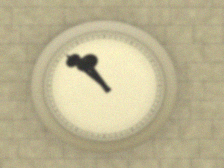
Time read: 10:52
